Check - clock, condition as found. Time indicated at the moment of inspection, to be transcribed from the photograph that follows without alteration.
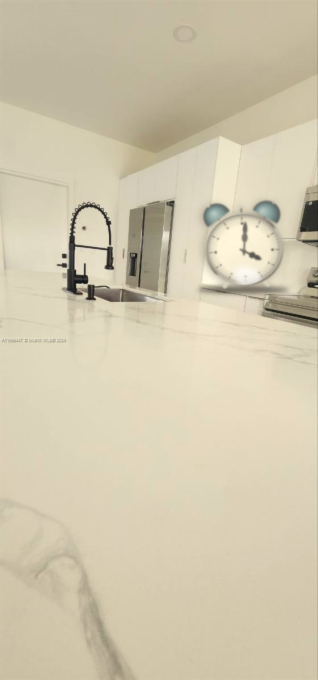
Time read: 4:01
